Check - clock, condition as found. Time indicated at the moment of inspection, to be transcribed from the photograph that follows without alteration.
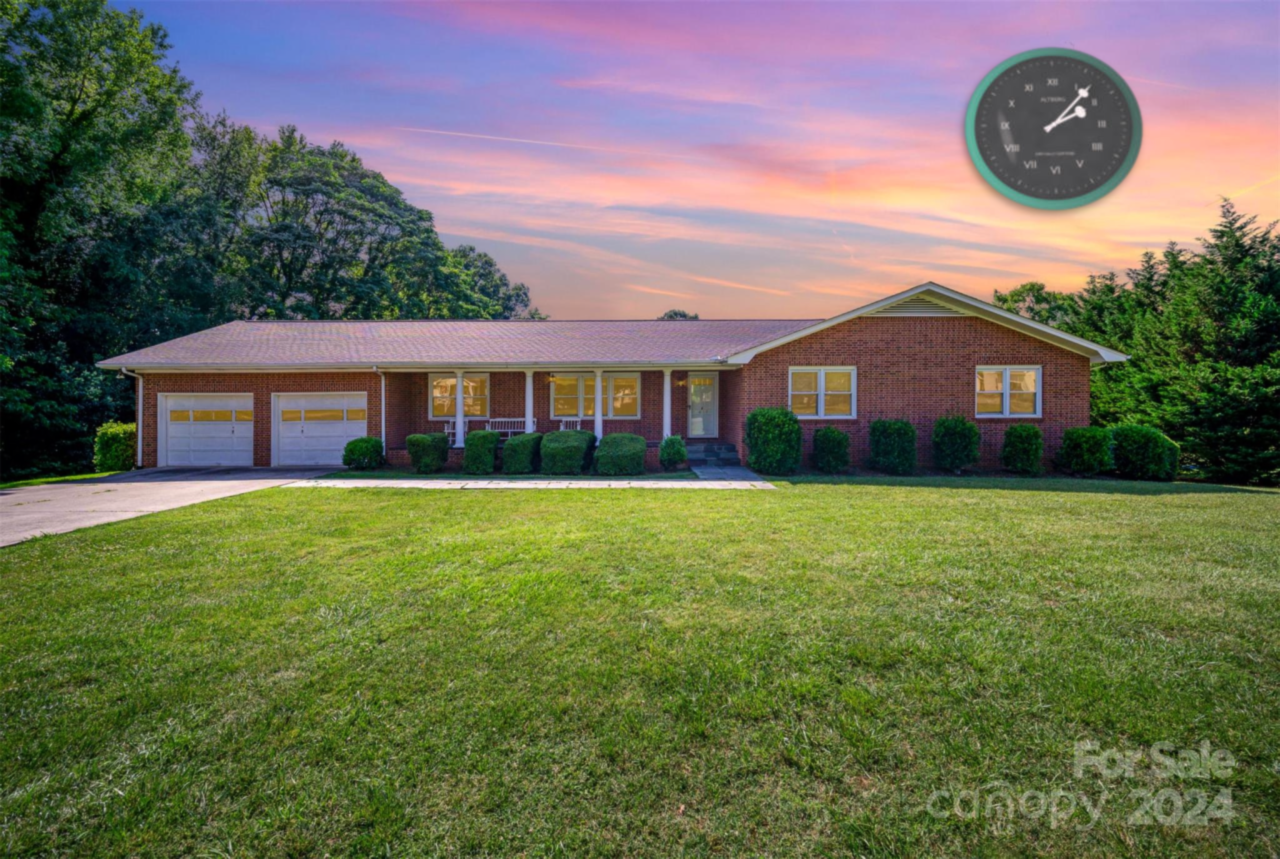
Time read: 2:07
